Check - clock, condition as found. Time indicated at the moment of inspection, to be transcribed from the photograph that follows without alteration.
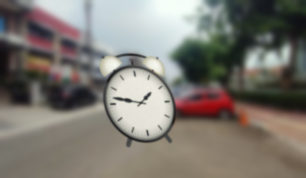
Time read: 1:47
